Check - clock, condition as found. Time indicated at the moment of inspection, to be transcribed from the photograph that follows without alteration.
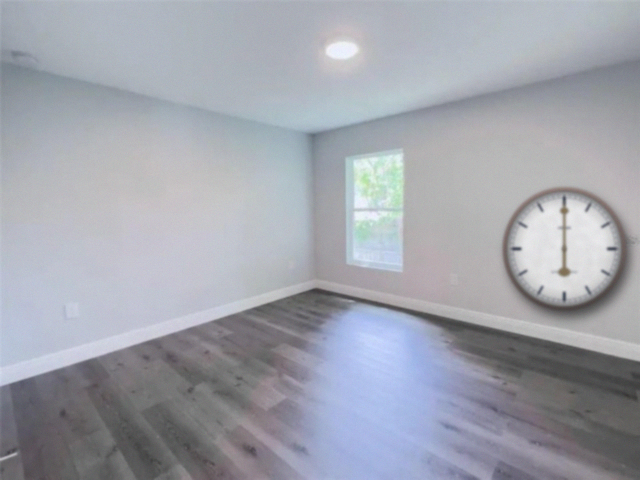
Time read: 6:00
